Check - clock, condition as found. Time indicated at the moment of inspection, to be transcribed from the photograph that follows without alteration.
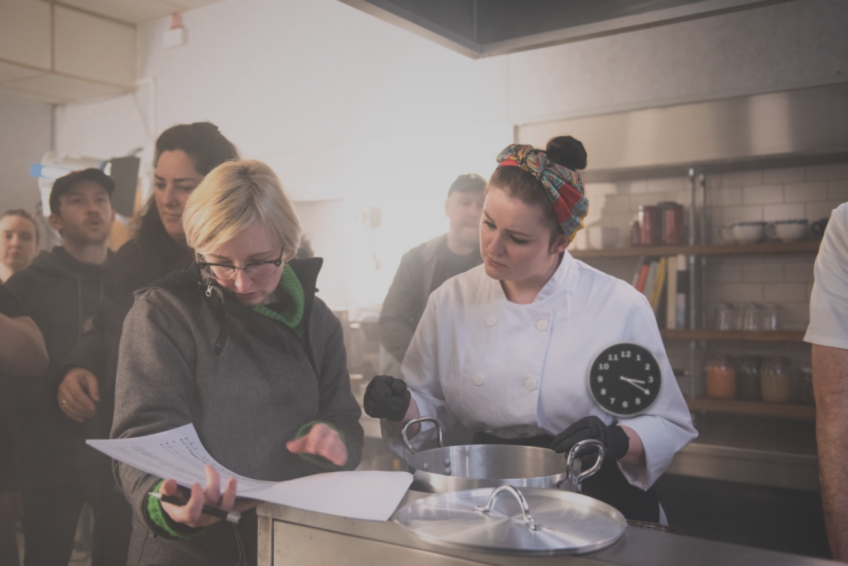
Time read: 3:20
